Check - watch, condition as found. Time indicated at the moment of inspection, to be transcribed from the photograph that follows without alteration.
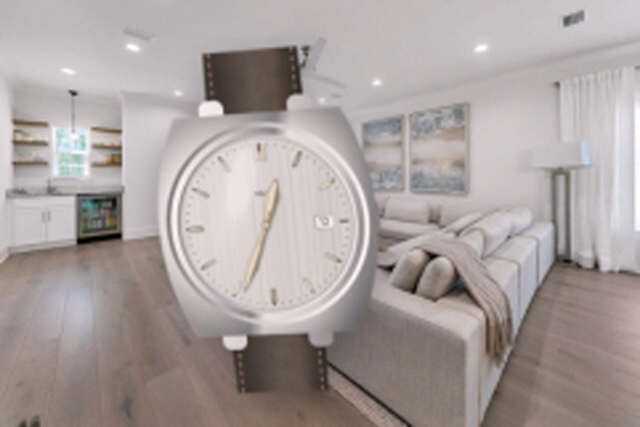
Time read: 12:34
